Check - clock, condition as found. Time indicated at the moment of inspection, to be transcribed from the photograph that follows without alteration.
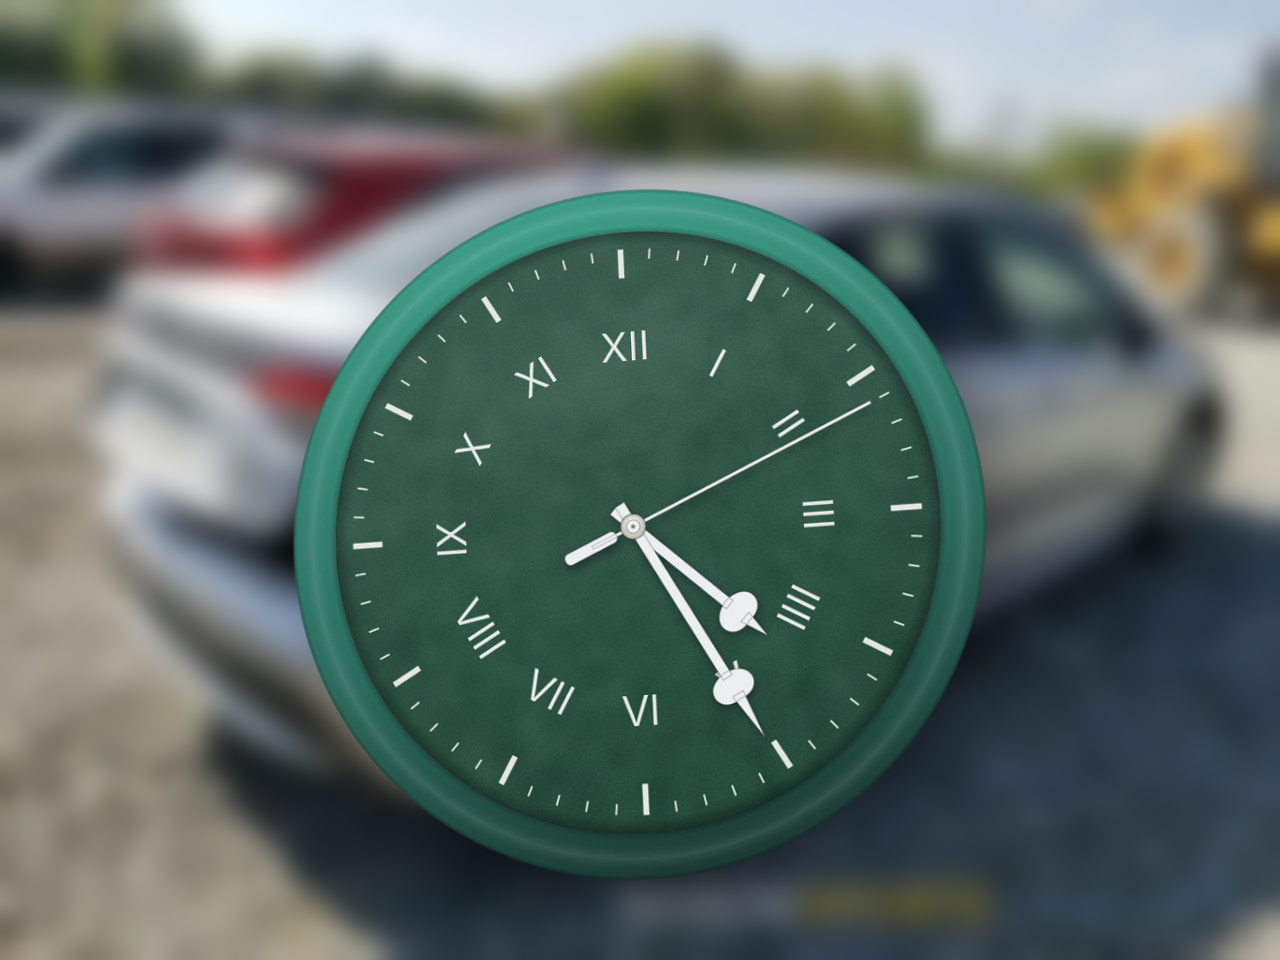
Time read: 4:25:11
